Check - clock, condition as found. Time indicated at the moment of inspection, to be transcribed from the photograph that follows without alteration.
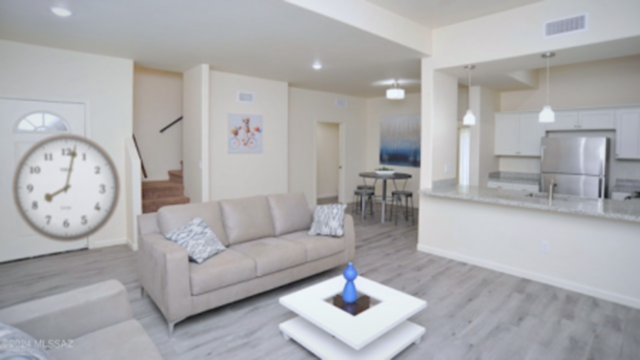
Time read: 8:02
